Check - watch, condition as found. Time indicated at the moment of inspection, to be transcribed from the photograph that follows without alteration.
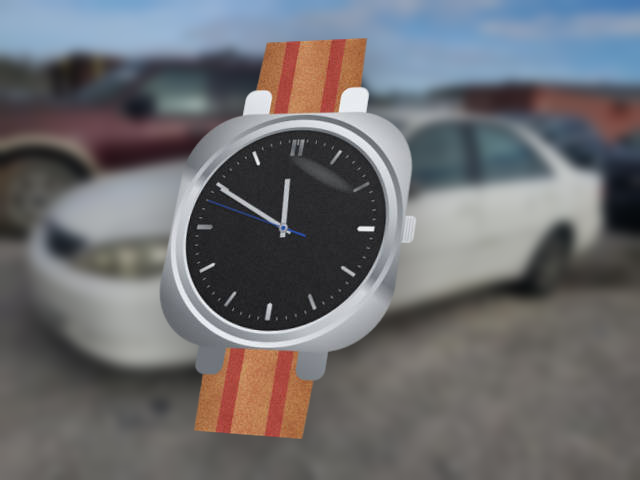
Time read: 11:49:48
